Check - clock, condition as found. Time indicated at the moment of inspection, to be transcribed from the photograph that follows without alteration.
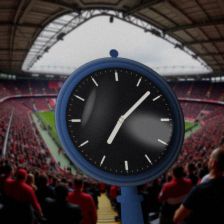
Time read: 7:08
